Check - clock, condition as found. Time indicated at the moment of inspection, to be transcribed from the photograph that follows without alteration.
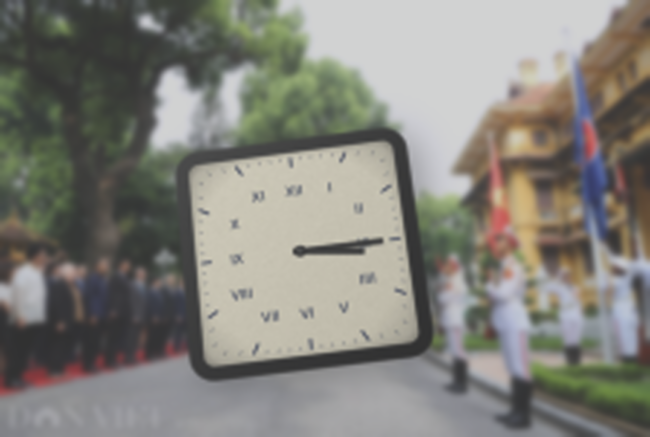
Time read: 3:15
